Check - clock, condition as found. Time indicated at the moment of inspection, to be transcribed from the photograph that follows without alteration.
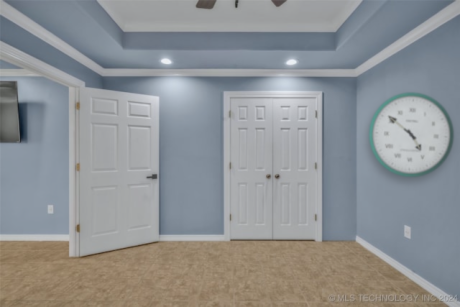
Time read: 4:51
